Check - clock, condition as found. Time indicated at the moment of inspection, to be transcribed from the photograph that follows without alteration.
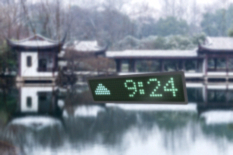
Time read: 9:24
